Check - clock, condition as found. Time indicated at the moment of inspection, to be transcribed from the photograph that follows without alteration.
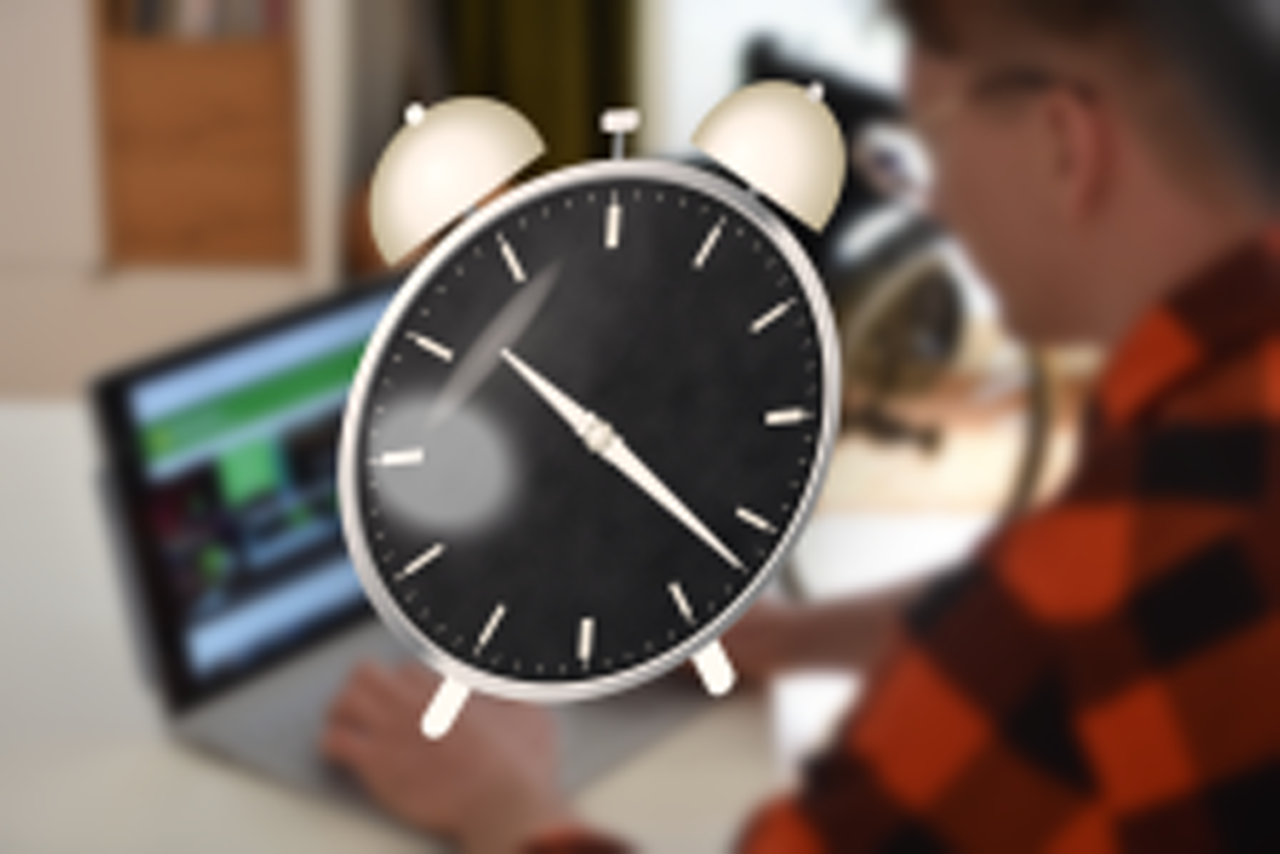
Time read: 10:22
